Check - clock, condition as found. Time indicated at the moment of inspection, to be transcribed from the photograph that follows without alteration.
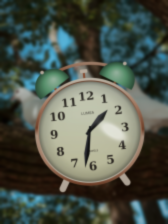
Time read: 1:32
